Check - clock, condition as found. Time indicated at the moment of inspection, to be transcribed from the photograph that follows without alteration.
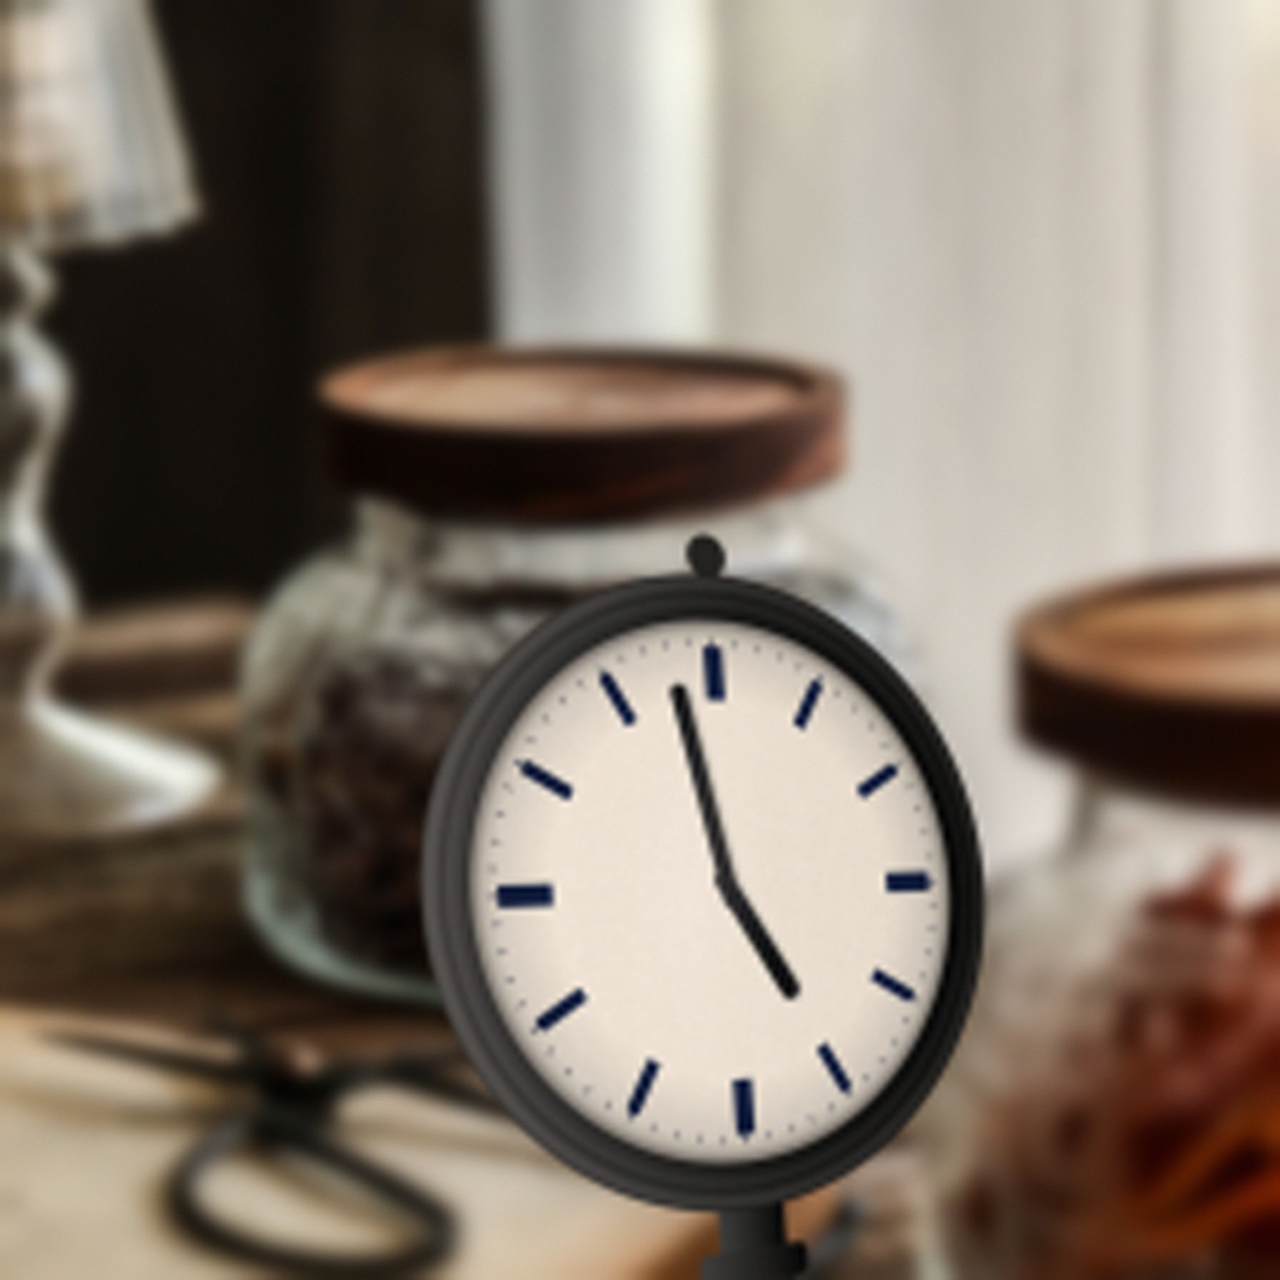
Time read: 4:58
